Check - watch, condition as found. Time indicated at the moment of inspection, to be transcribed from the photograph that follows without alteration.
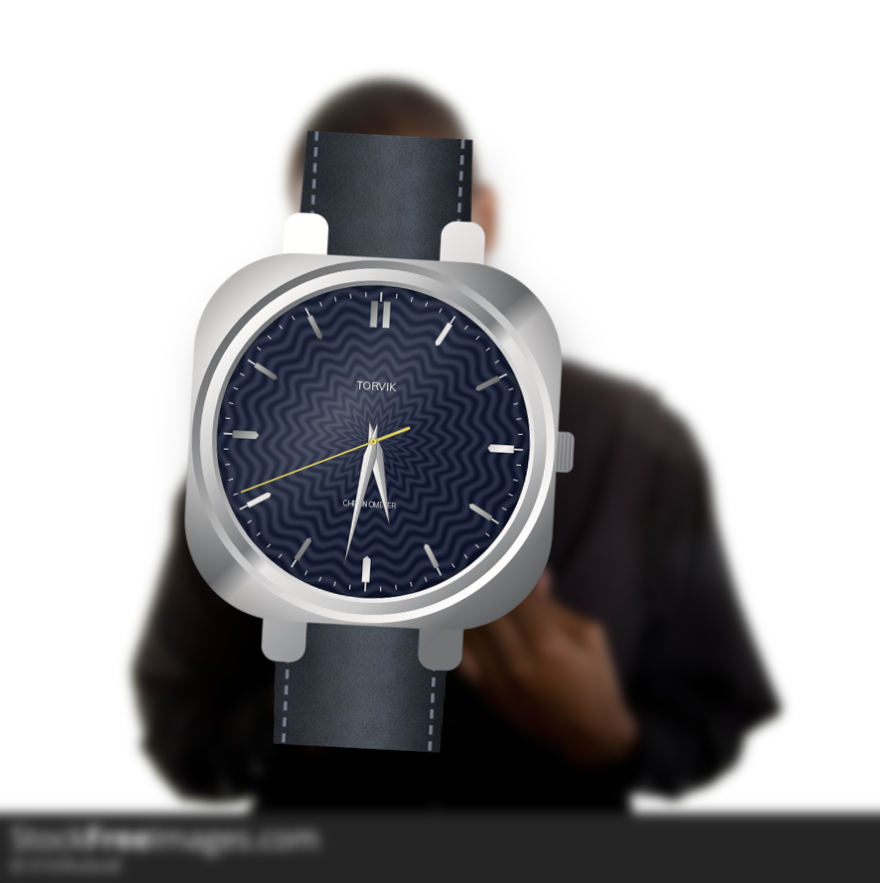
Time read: 5:31:41
